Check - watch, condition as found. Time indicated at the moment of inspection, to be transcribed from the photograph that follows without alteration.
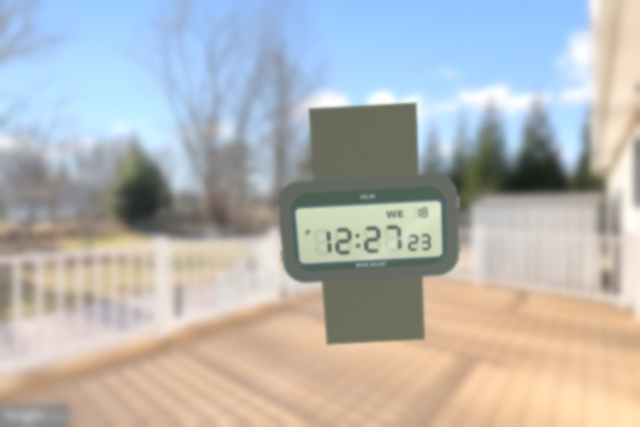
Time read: 12:27:23
